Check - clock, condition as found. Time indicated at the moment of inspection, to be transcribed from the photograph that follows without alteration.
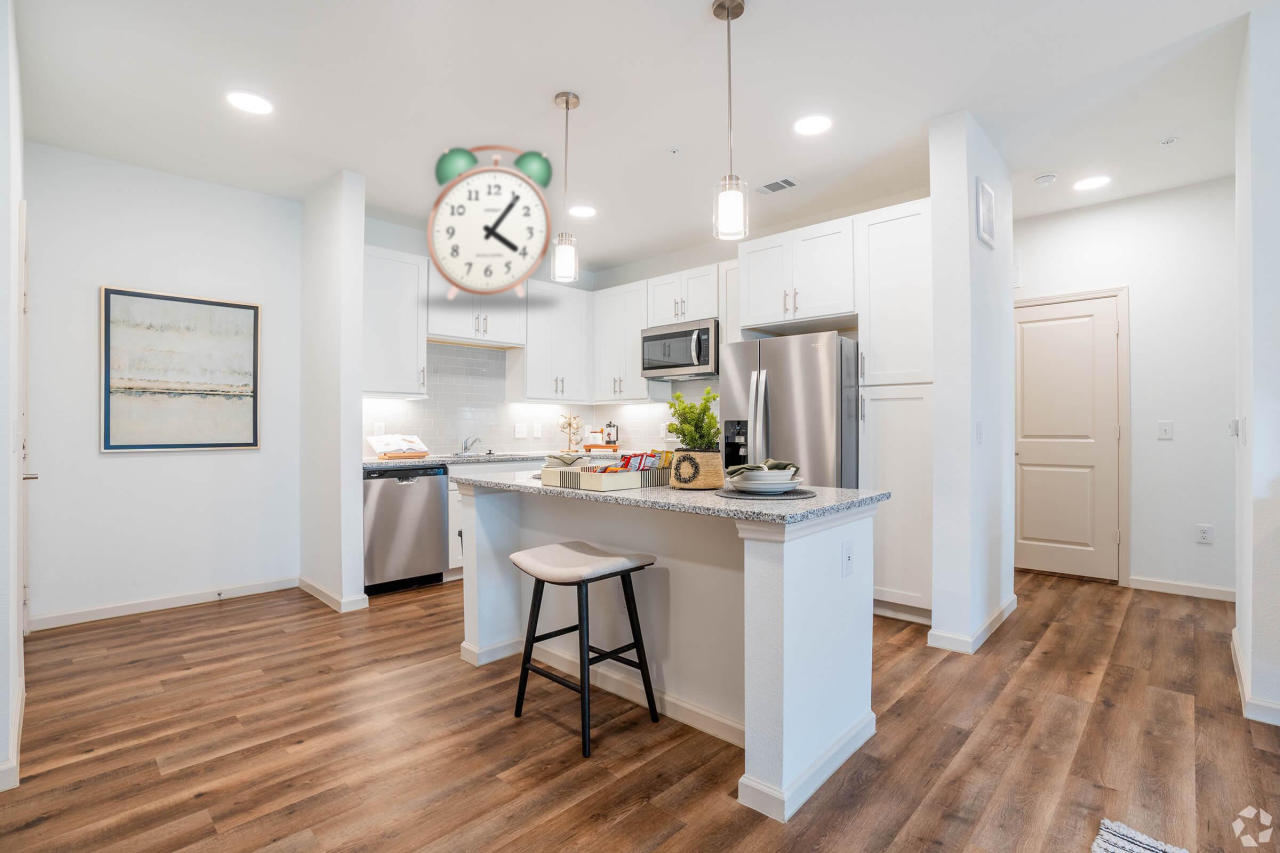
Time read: 4:06
